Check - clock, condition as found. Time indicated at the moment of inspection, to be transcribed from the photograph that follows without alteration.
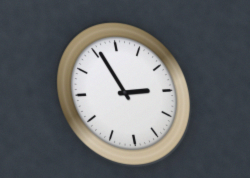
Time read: 2:56
